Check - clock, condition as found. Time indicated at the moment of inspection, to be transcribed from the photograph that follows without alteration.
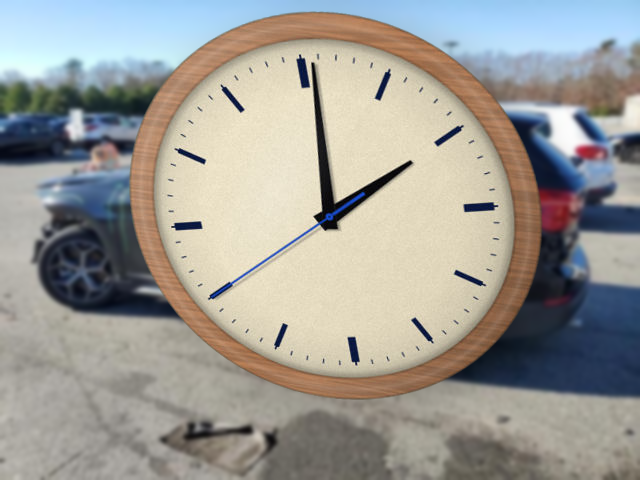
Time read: 2:00:40
